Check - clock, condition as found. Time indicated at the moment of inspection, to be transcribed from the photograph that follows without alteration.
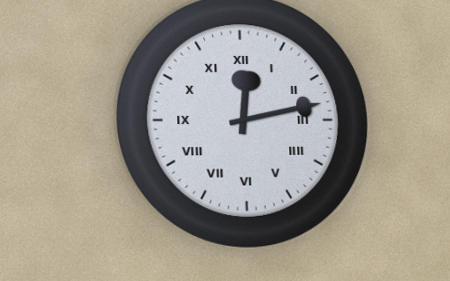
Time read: 12:13
